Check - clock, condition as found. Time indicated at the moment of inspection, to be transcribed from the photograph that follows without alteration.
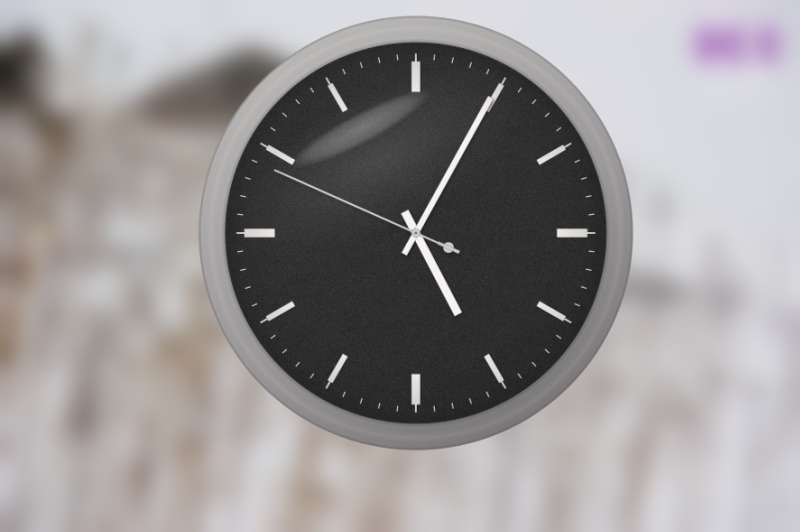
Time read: 5:04:49
